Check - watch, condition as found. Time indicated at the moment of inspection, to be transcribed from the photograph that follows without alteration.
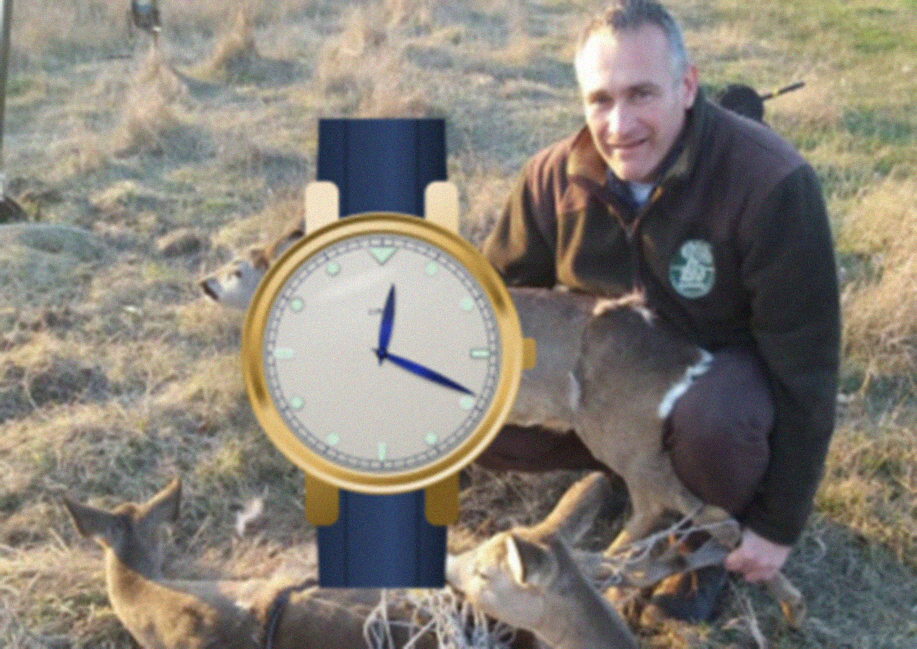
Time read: 12:19
